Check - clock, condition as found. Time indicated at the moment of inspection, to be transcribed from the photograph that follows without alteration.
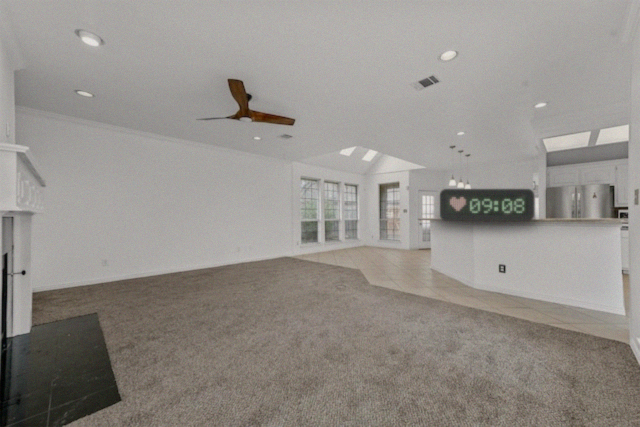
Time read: 9:08
